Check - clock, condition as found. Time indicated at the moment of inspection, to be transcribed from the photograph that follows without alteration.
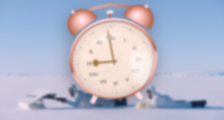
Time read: 8:59
